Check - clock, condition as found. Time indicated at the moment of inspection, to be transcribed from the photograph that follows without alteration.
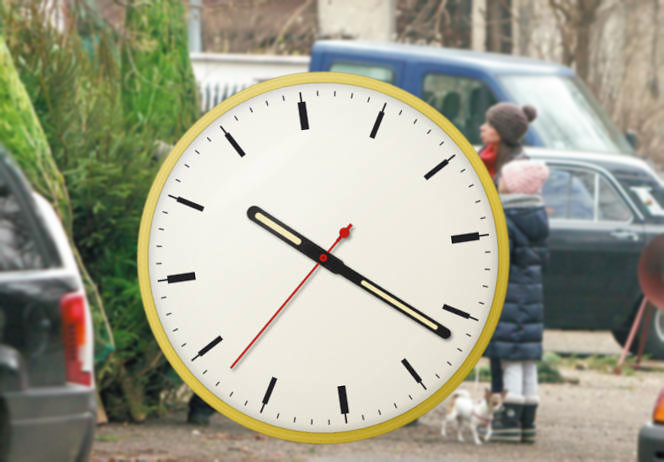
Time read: 10:21:38
